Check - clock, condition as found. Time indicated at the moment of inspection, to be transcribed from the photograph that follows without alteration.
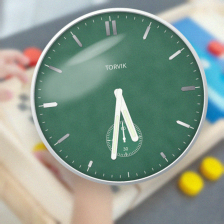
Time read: 5:32
